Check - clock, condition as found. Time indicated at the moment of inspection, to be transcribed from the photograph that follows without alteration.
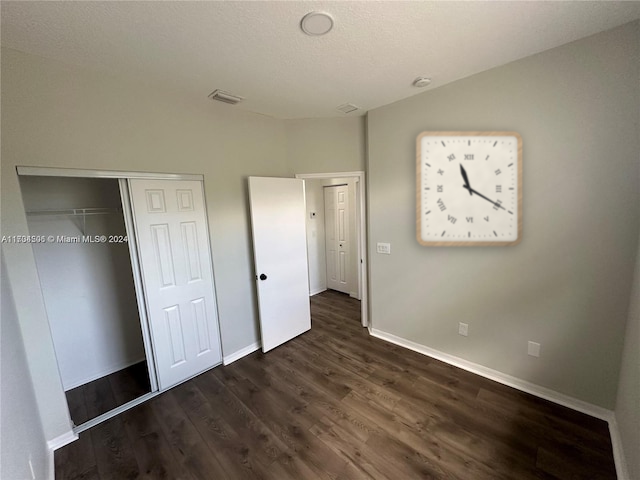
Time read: 11:20
